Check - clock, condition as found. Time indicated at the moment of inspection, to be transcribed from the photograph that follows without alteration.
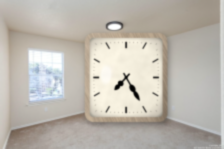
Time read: 7:25
